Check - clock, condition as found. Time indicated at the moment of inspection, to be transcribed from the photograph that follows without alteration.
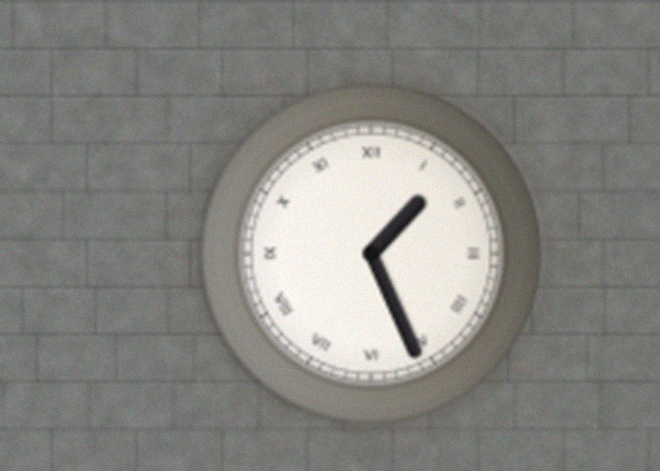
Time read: 1:26
